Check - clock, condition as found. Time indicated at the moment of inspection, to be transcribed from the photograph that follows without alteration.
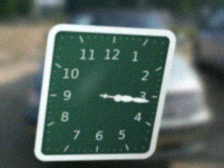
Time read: 3:16
